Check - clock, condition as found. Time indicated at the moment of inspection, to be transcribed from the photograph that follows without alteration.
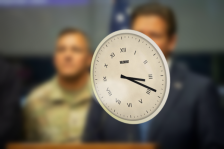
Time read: 3:19
